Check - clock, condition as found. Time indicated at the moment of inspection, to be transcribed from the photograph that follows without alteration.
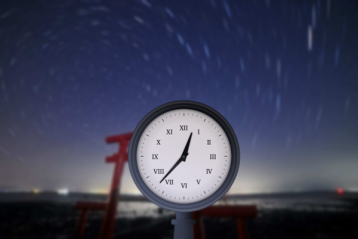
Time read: 12:37
